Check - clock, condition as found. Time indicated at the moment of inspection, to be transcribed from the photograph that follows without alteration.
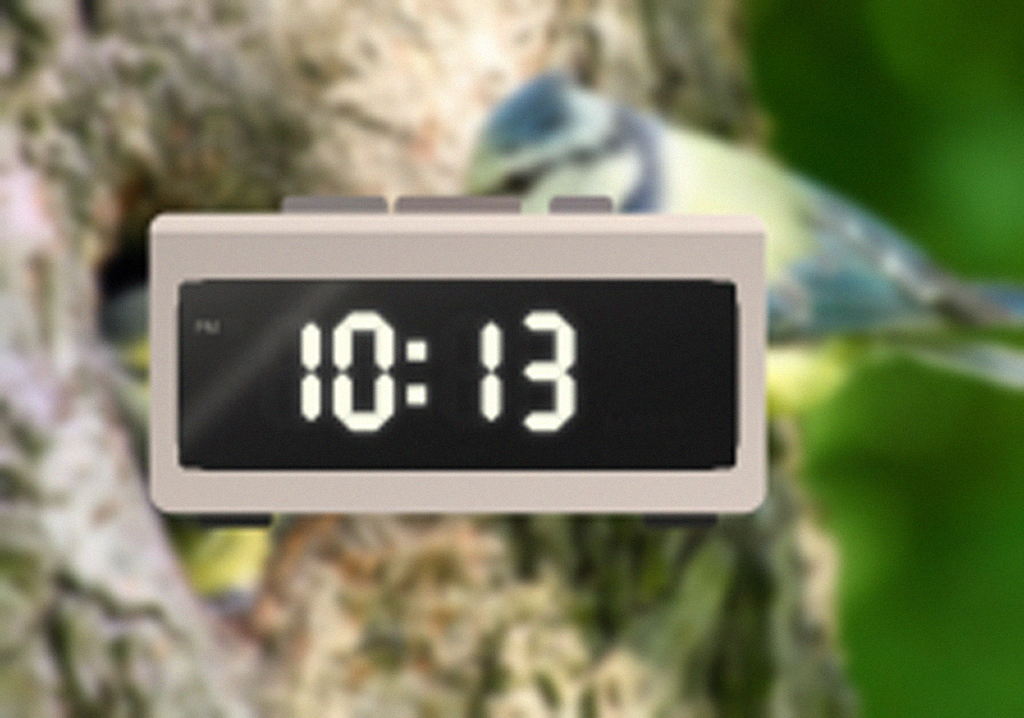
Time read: 10:13
